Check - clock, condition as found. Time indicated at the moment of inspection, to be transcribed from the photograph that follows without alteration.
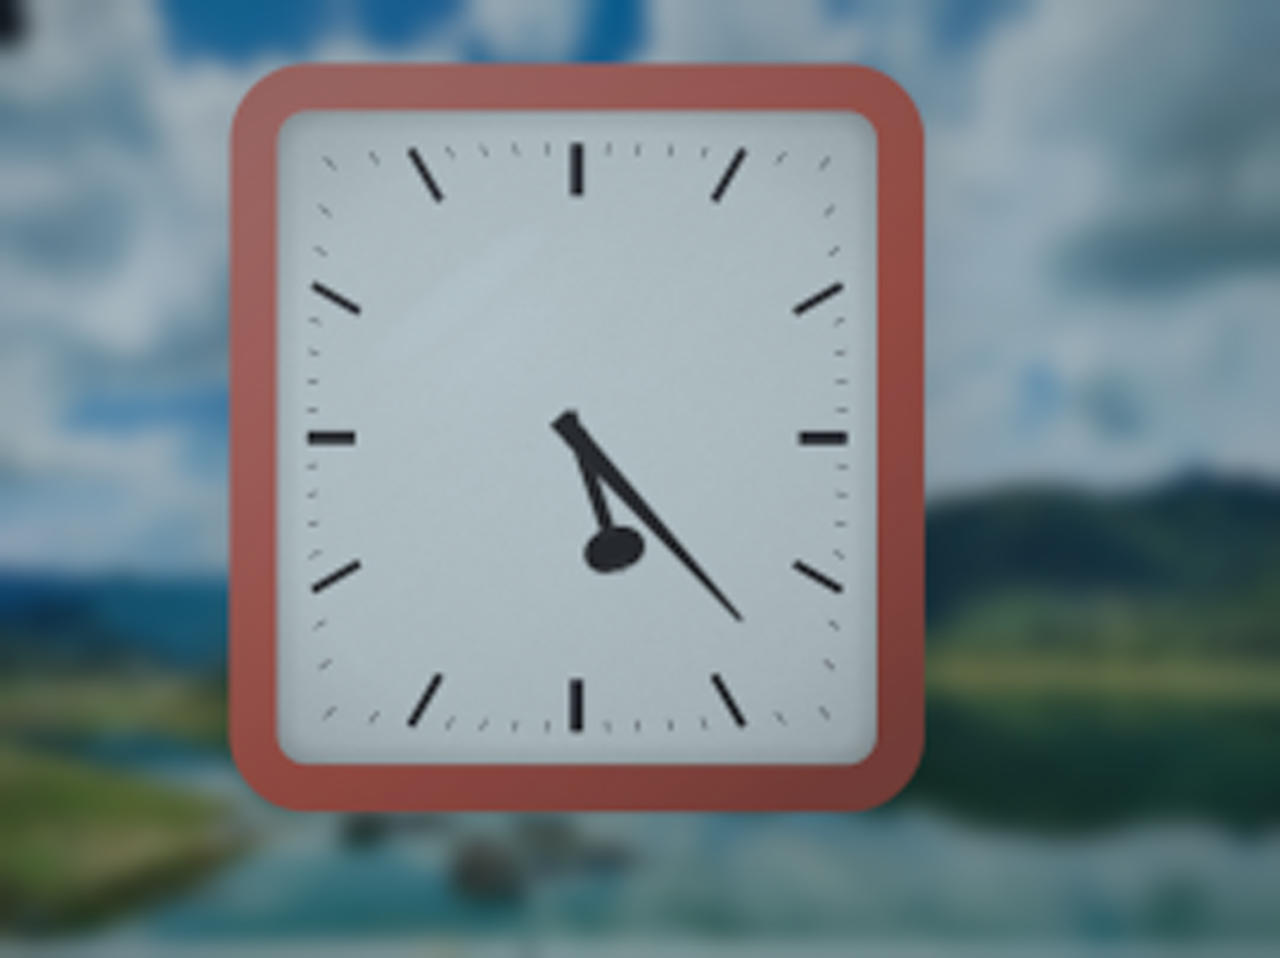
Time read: 5:23
